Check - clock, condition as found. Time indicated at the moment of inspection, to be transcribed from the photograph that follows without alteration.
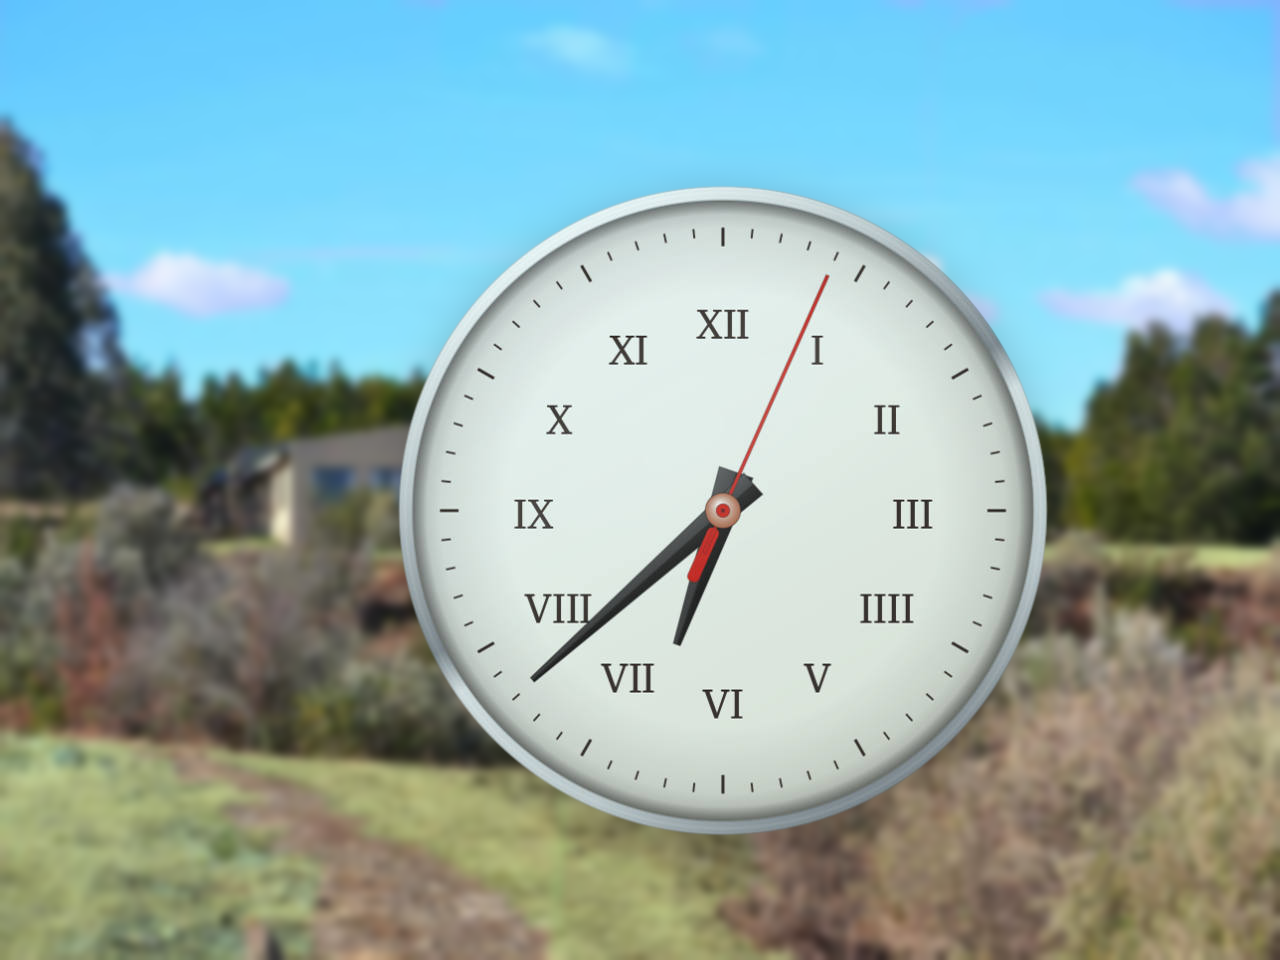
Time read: 6:38:04
